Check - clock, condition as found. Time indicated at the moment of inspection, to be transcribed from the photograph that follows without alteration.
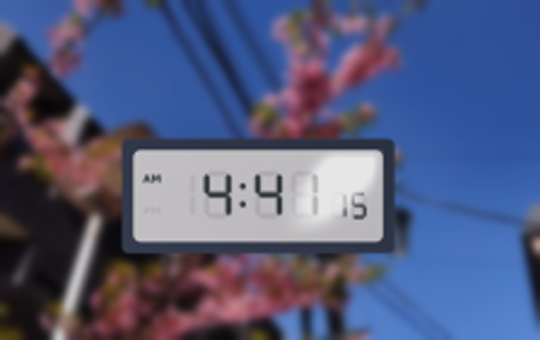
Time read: 4:41:15
